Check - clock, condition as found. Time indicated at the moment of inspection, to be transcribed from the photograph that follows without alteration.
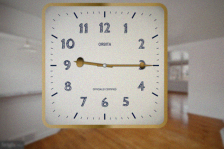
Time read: 9:15
